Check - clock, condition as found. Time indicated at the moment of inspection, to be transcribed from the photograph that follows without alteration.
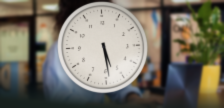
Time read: 5:29
